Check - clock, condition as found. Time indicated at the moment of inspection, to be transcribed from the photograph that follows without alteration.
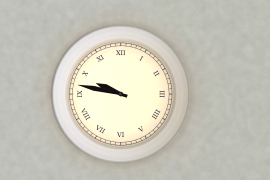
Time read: 9:47
